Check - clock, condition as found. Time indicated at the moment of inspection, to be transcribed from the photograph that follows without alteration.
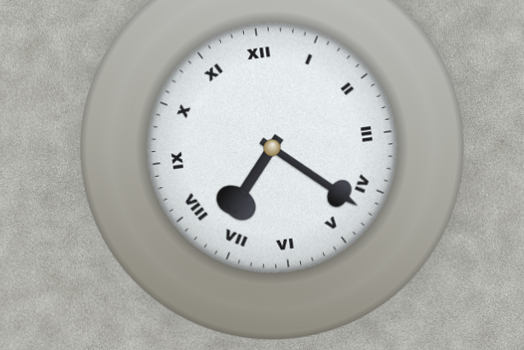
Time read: 7:22
